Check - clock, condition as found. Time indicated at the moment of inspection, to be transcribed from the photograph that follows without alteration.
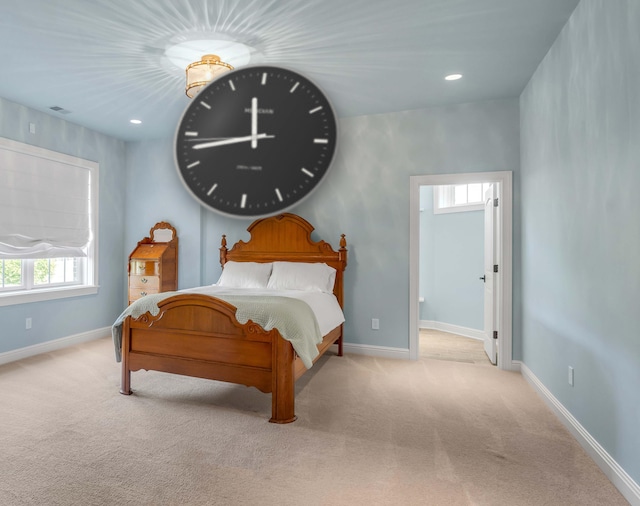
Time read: 11:42:44
